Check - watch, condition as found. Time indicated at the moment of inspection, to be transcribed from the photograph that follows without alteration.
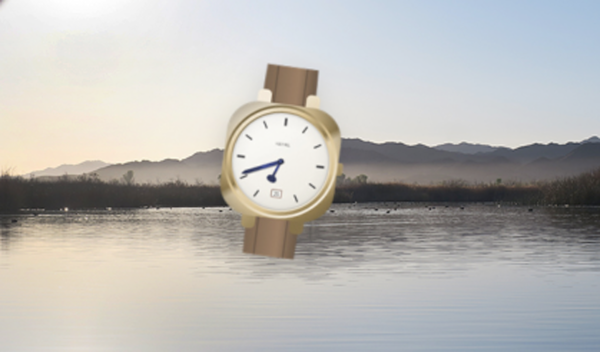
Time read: 6:41
